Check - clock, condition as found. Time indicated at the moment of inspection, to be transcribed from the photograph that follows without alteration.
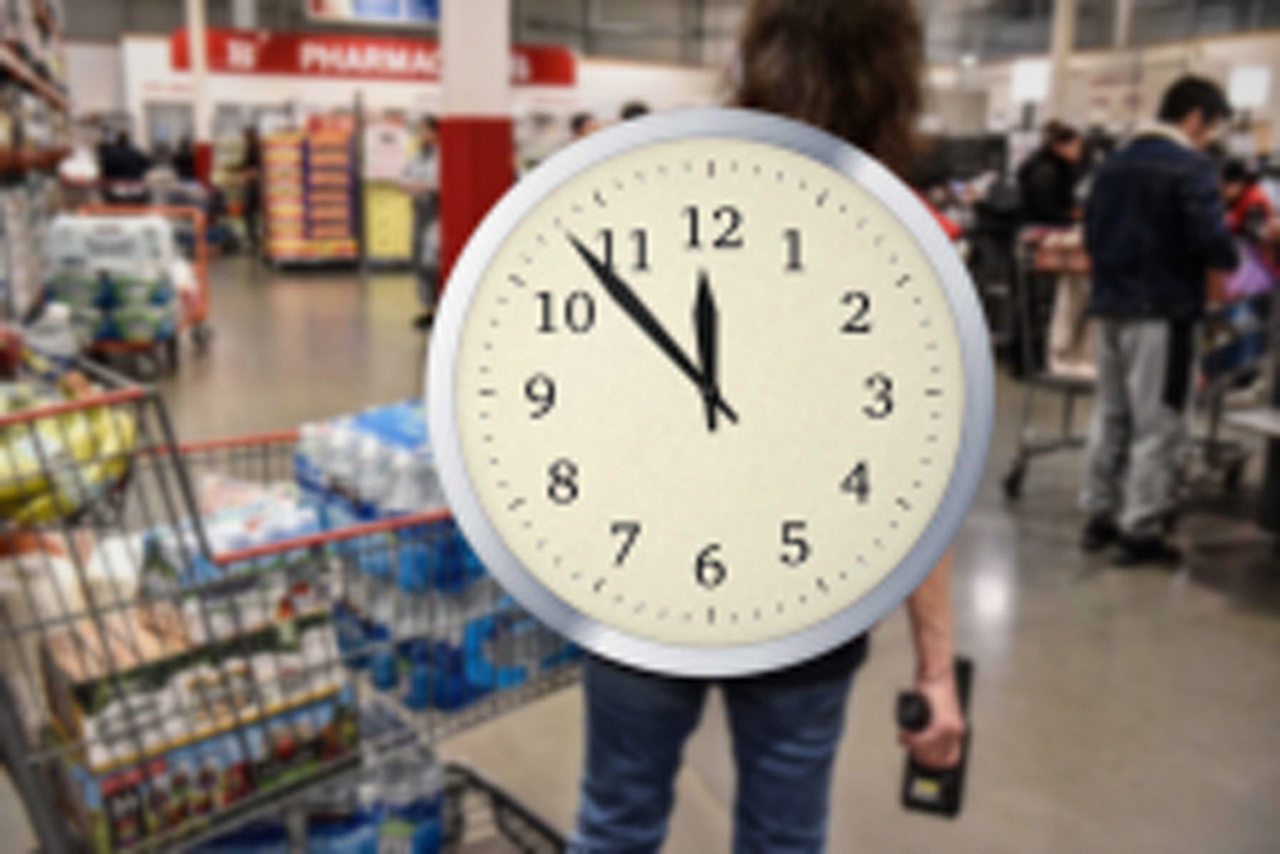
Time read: 11:53
